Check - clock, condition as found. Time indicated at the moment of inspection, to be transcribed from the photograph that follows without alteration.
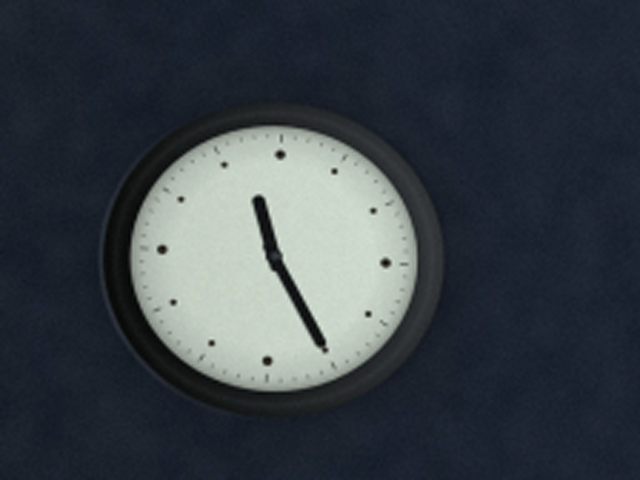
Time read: 11:25
